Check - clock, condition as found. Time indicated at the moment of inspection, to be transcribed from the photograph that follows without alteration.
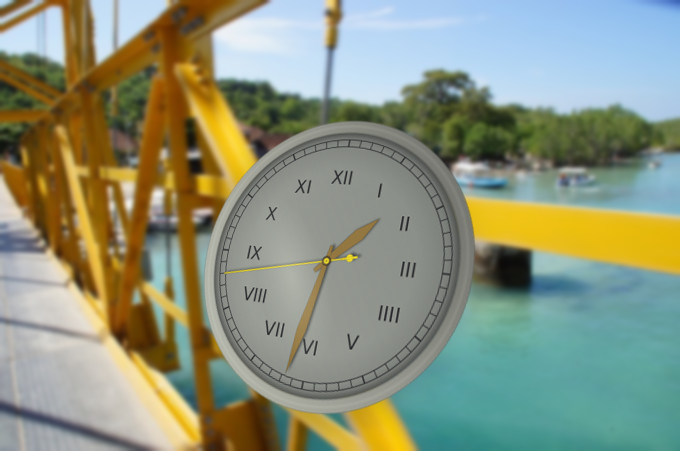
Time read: 1:31:43
